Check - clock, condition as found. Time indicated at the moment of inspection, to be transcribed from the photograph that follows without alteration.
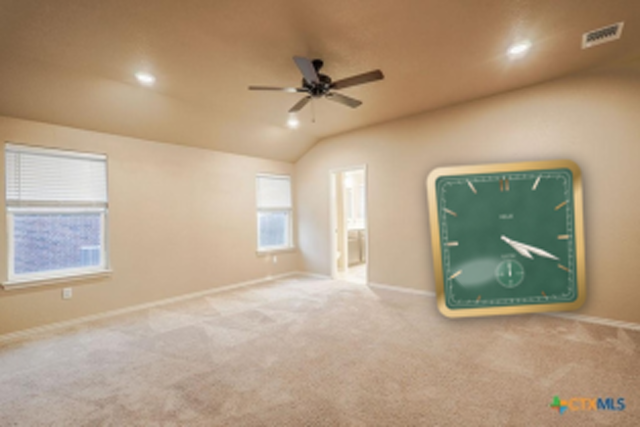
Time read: 4:19
